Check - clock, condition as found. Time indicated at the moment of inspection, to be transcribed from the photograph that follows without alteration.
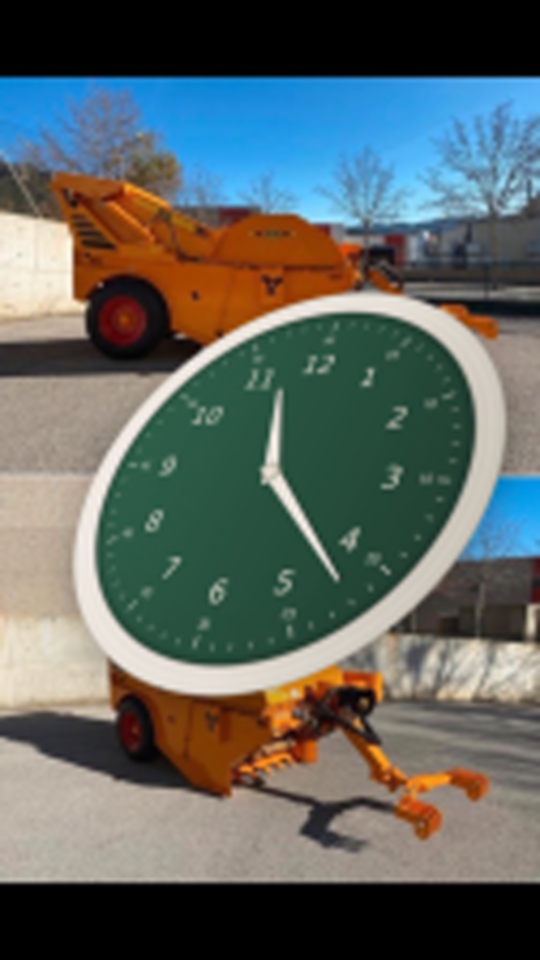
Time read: 11:22
